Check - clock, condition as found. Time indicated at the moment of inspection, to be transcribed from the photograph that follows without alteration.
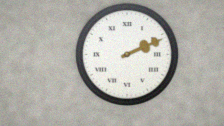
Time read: 2:11
